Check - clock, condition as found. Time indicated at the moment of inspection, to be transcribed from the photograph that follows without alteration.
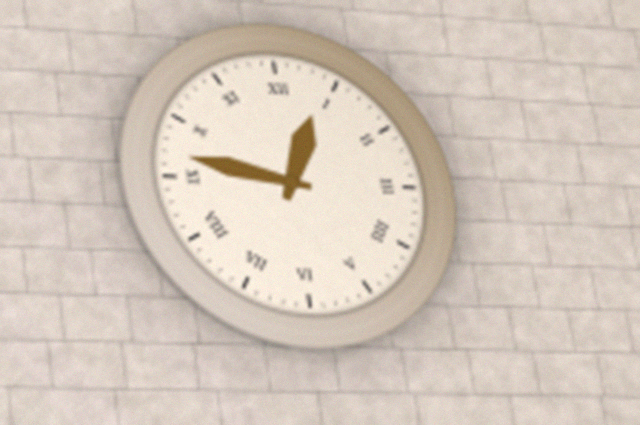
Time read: 12:47
